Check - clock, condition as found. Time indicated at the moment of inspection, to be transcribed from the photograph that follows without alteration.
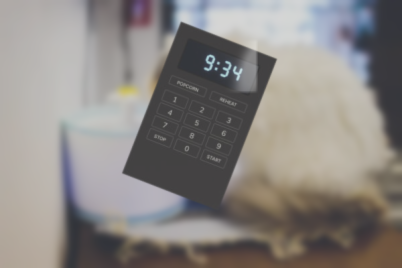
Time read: 9:34
